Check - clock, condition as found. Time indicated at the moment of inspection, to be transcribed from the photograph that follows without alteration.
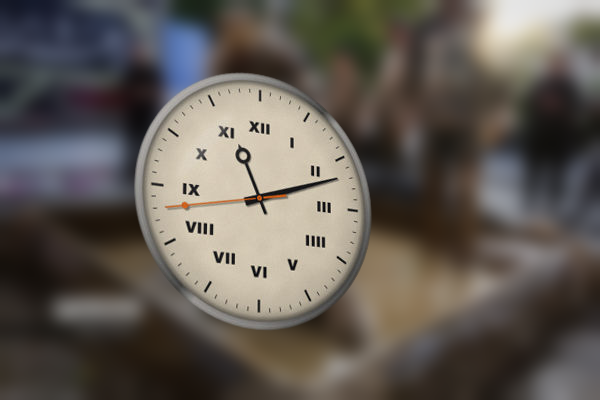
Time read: 11:11:43
